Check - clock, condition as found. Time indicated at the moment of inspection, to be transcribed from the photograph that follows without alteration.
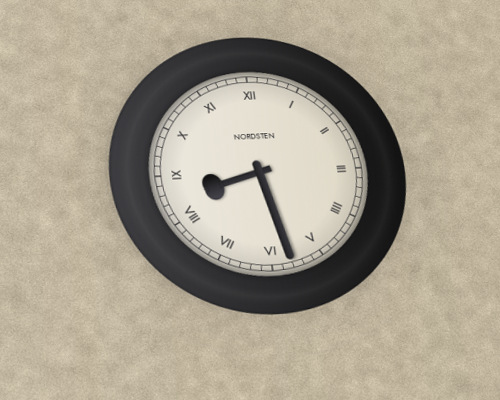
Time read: 8:28
